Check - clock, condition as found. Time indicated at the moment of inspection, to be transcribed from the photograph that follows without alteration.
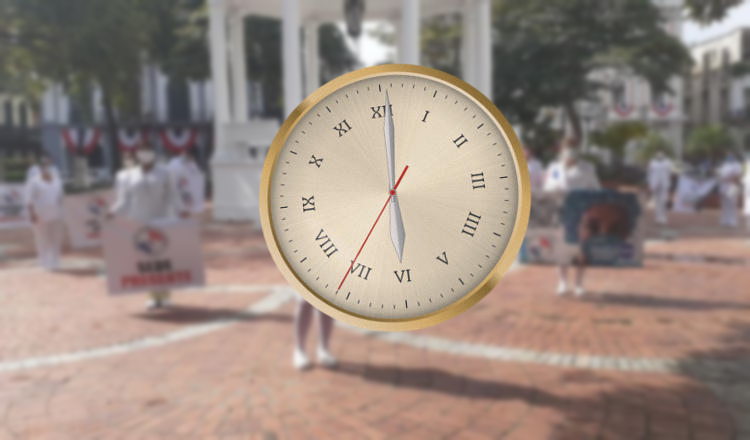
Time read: 6:00:36
